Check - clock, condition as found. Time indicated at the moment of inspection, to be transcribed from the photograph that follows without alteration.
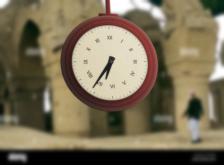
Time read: 6:36
